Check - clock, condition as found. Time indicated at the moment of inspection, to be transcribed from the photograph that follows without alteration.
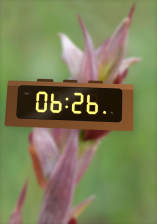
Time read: 6:26
